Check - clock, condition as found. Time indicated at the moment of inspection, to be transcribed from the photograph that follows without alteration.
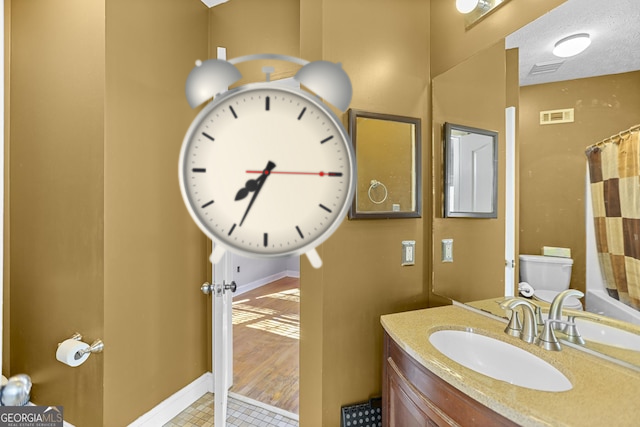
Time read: 7:34:15
